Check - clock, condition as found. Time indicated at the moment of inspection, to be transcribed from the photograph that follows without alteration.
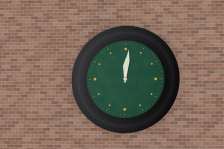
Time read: 12:01
